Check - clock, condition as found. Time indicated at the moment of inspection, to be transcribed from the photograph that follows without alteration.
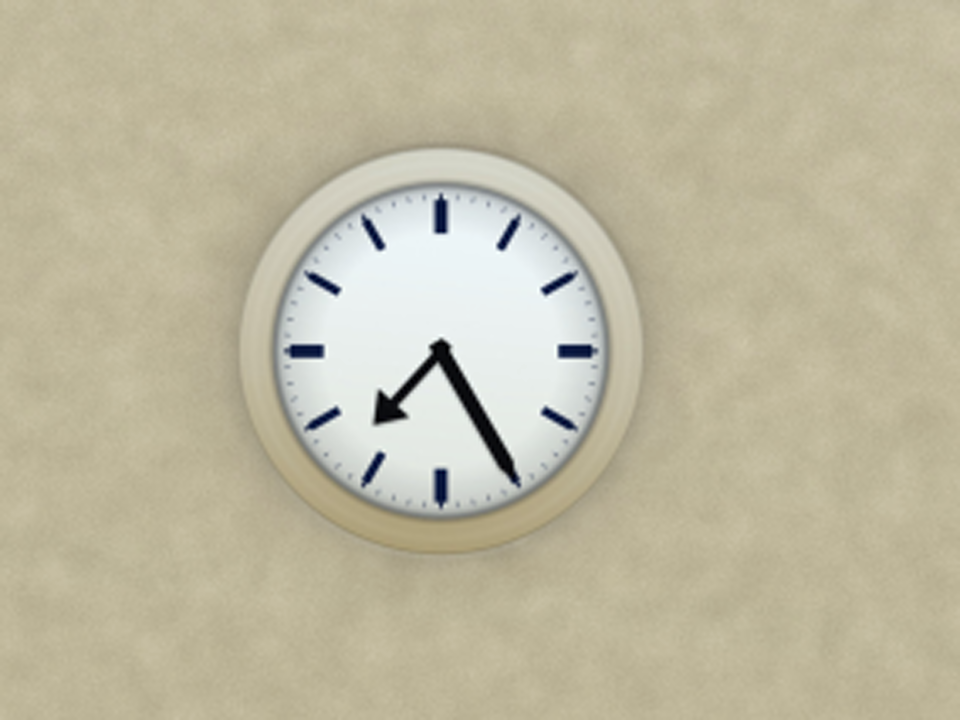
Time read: 7:25
